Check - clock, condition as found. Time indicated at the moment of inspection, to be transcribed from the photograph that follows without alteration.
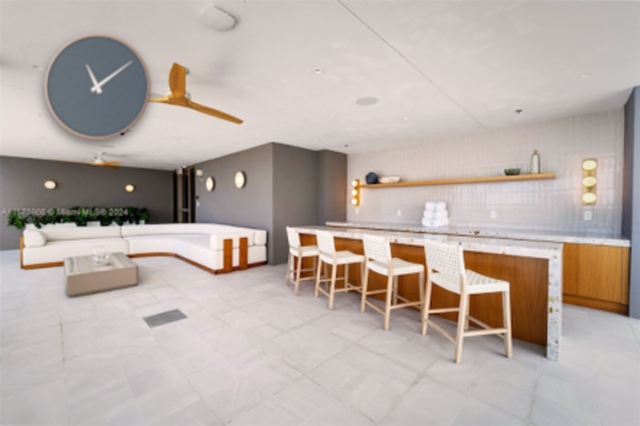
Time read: 11:09
